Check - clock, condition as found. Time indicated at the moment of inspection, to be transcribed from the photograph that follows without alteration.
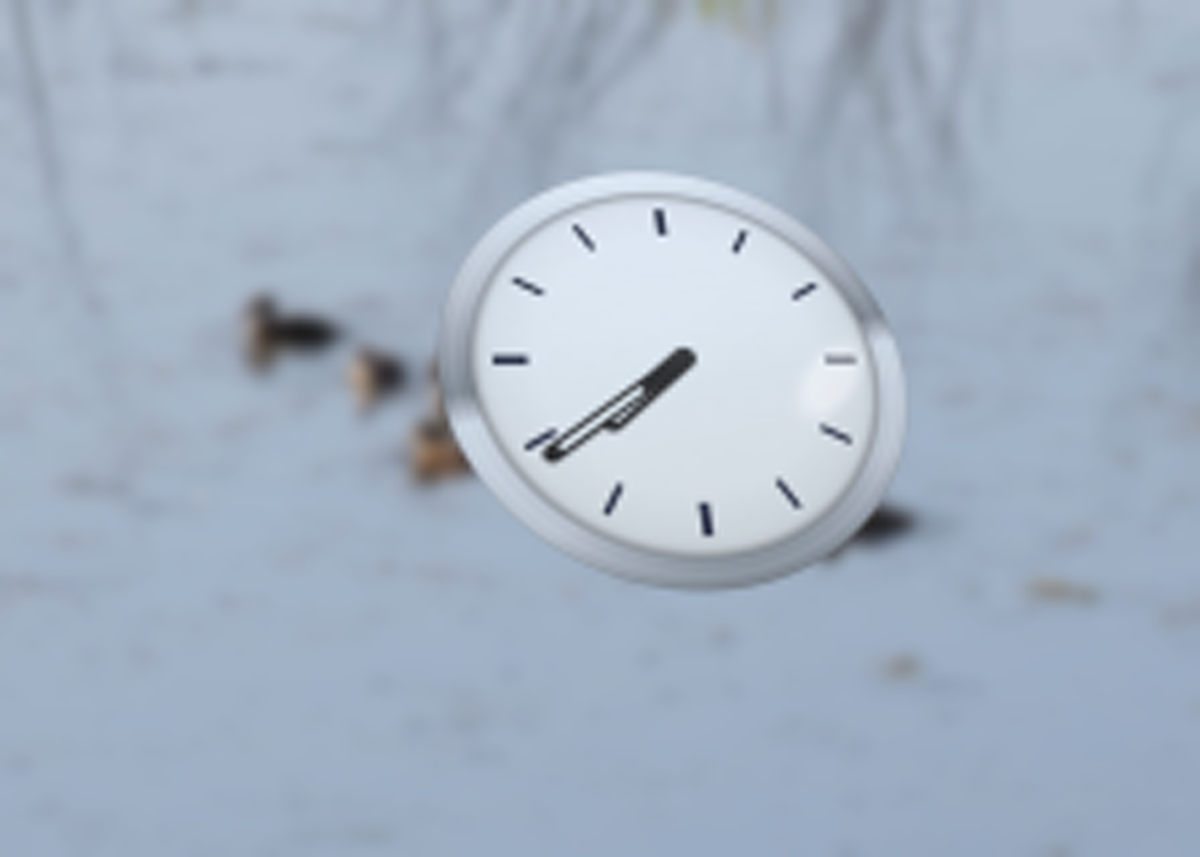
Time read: 7:39
